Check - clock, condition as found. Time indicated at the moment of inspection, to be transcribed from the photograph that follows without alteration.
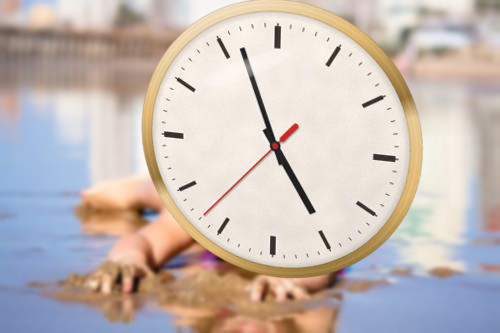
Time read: 4:56:37
